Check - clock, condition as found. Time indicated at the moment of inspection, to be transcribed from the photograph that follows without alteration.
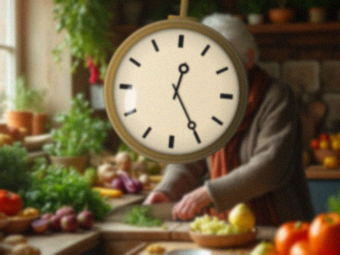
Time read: 12:25
